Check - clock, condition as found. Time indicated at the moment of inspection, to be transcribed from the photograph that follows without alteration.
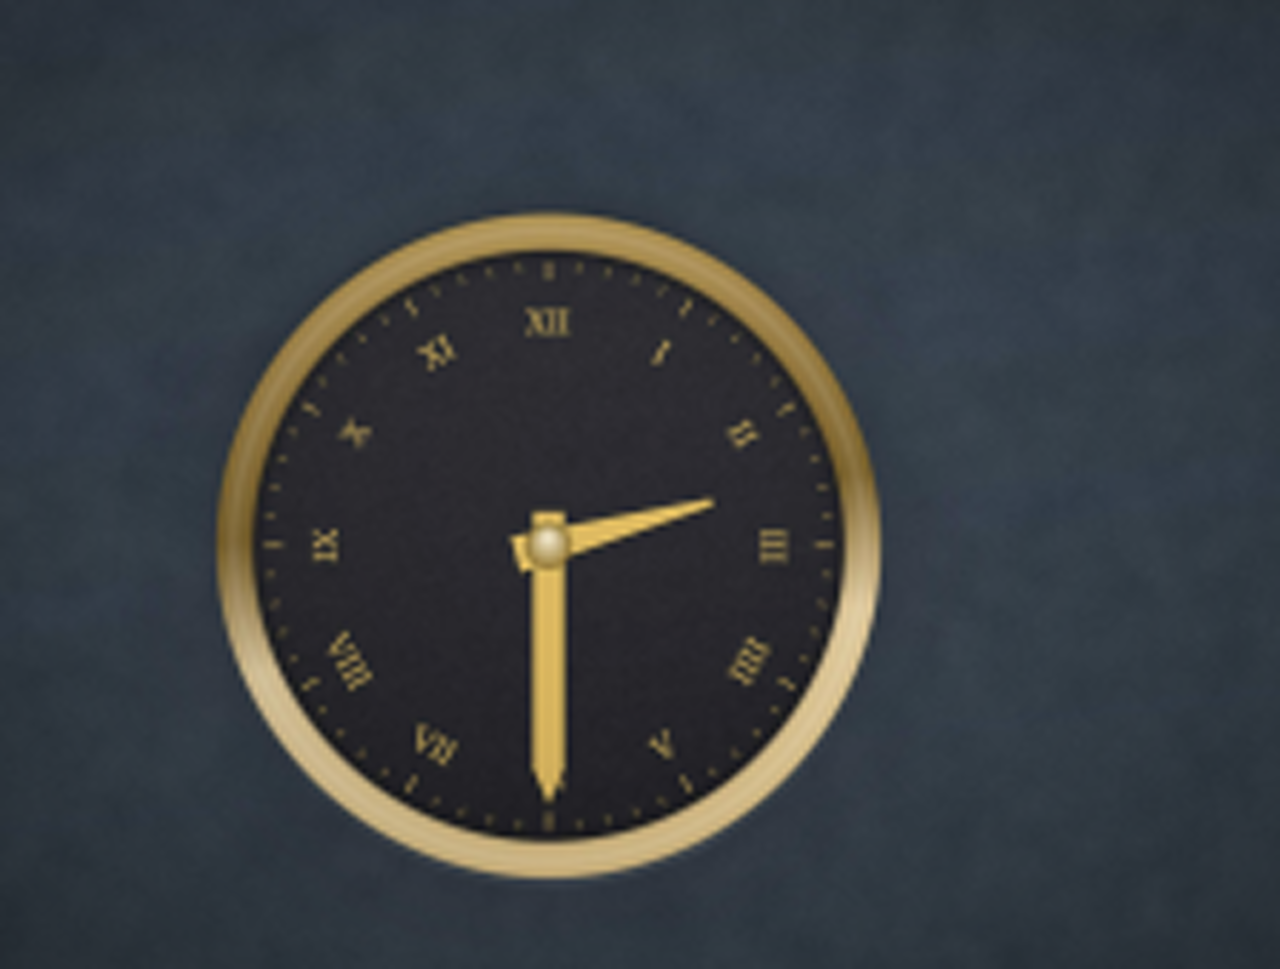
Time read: 2:30
